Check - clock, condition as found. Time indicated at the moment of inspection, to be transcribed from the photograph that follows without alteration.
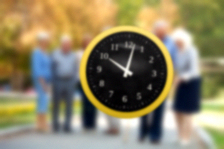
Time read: 10:02
